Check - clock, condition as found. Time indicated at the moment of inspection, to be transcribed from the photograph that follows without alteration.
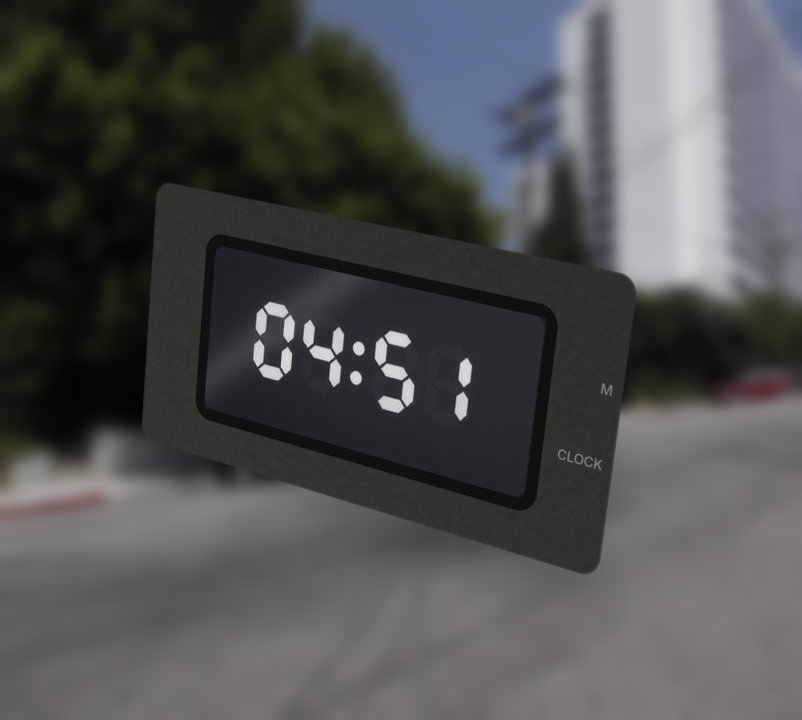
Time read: 4:51
